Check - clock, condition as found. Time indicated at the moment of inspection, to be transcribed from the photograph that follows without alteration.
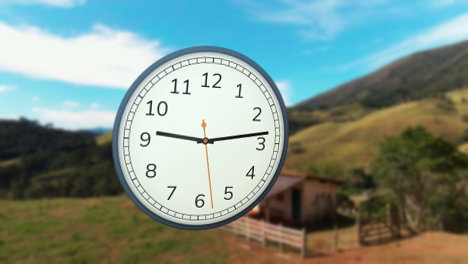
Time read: 9:13:28
